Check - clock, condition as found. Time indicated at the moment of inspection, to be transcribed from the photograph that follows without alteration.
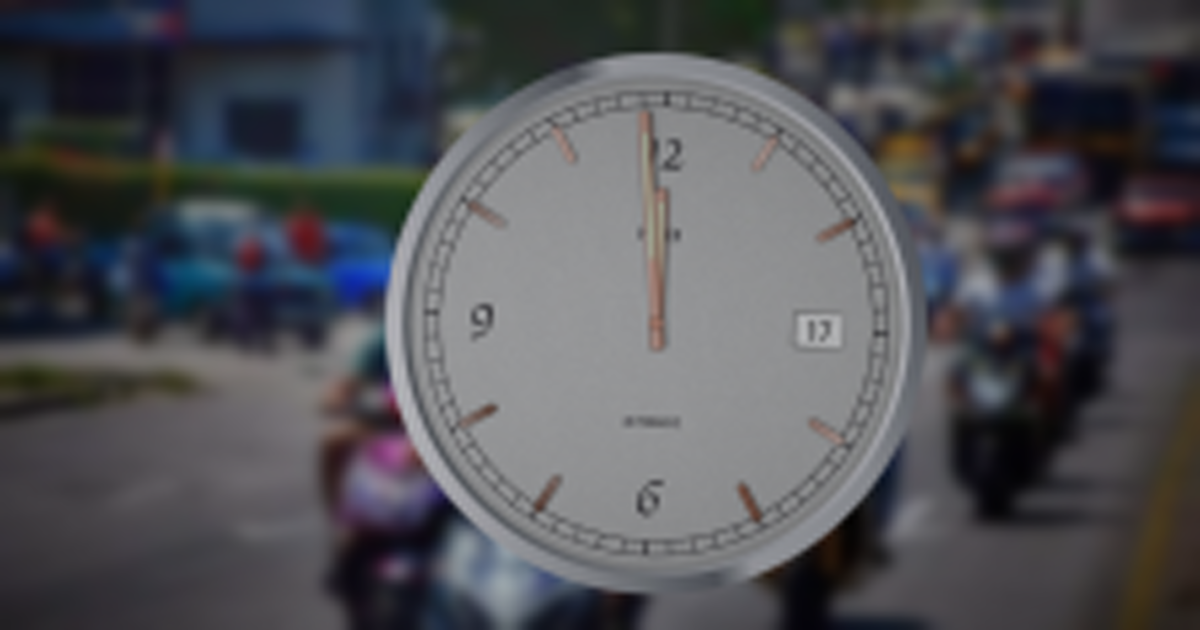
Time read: 11:59
